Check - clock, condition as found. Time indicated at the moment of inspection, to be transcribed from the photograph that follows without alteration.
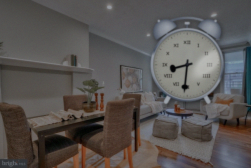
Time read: 8:31
